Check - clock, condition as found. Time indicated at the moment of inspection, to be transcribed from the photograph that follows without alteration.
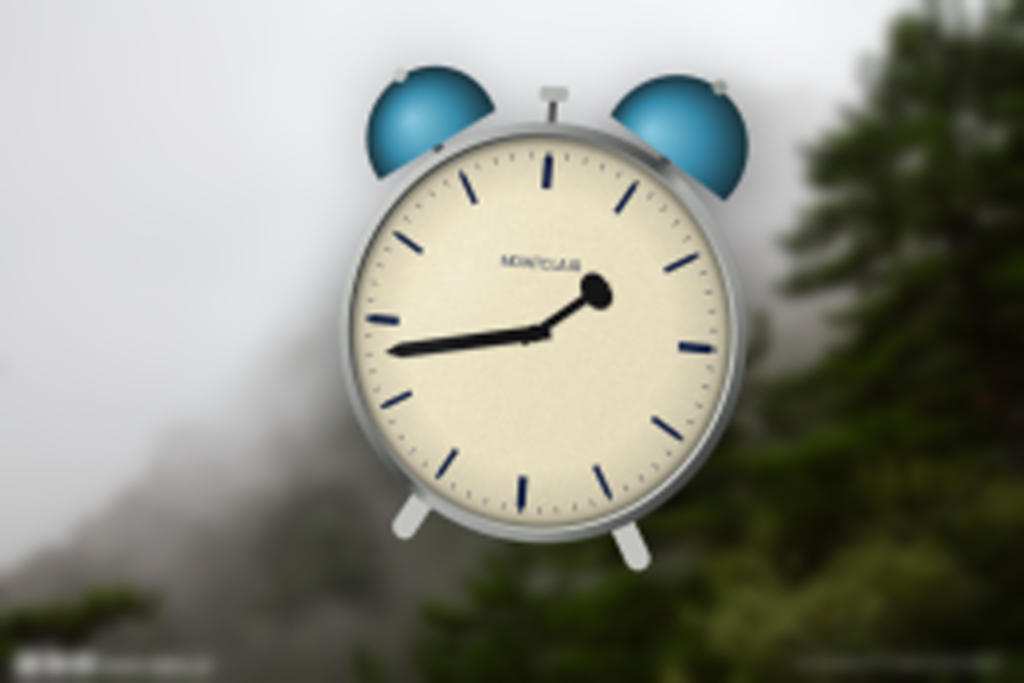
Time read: 1:43
